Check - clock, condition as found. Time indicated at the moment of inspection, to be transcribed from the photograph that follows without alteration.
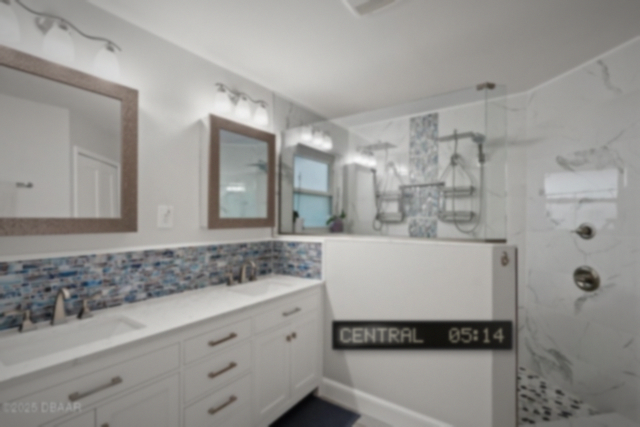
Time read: 5:14
